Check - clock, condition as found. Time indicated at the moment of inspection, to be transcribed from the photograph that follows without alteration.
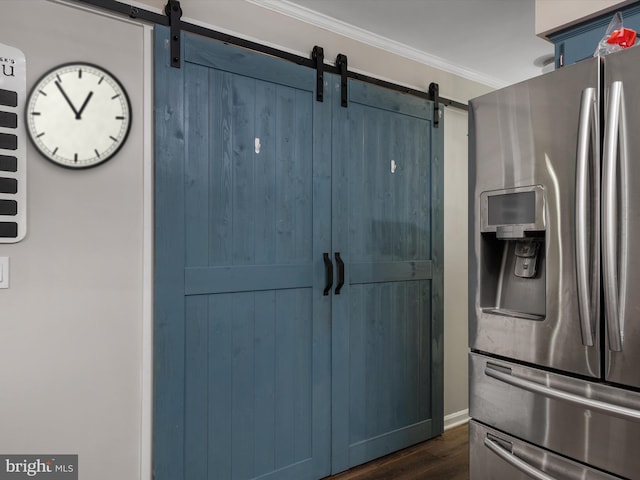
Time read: 12:54
